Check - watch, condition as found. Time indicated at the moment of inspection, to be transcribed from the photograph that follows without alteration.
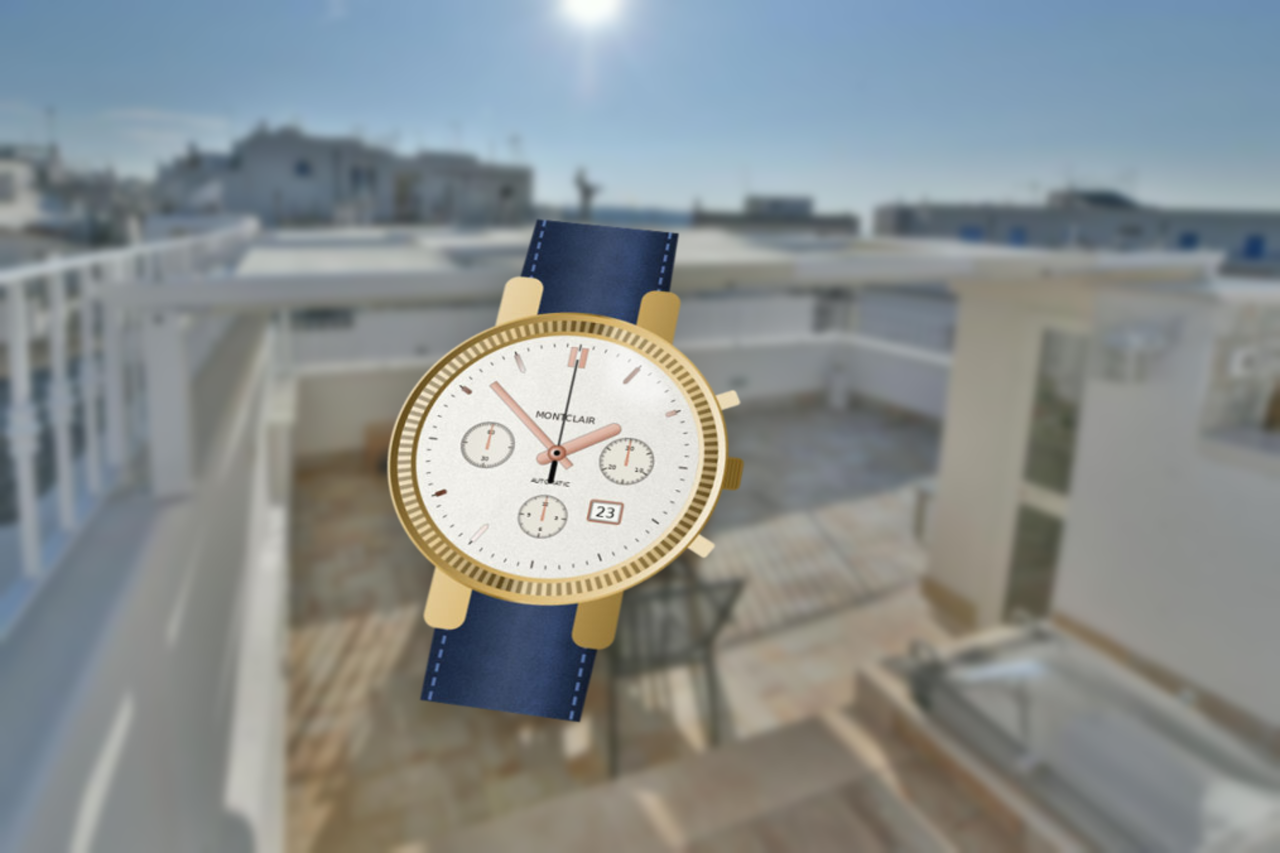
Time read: 1:52
